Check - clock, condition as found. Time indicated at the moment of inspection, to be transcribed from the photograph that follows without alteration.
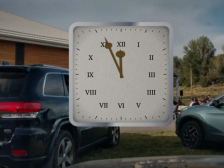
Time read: 11:56
